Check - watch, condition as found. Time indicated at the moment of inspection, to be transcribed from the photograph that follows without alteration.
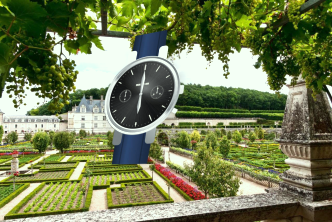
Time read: 6:00
